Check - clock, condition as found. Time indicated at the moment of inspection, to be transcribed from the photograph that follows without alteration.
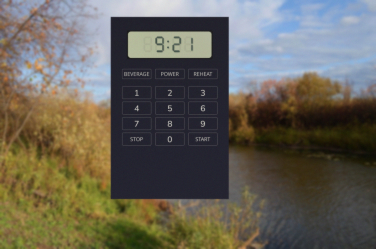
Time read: 9:21
